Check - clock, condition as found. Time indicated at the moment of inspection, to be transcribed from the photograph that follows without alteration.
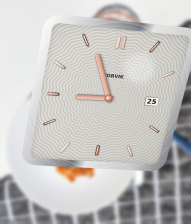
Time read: 8:56
